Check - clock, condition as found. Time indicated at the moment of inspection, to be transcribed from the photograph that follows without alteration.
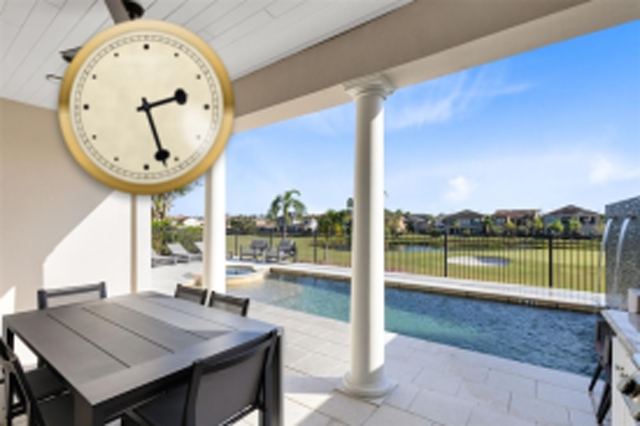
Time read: 2:27
